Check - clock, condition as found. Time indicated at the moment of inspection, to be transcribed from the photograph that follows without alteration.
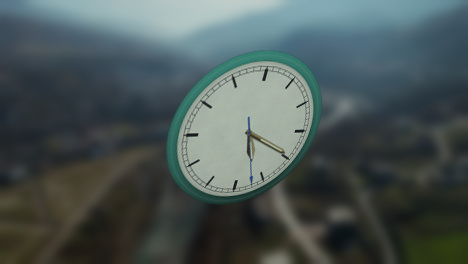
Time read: 5:19:27
